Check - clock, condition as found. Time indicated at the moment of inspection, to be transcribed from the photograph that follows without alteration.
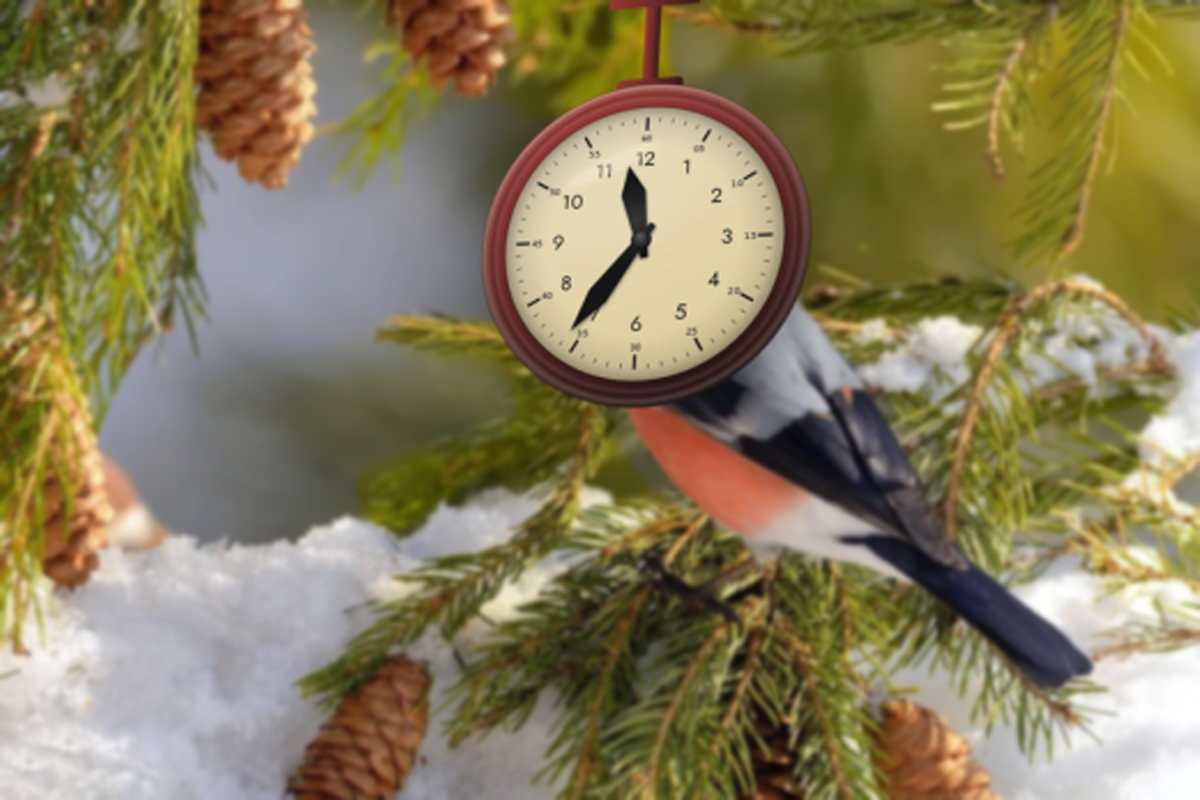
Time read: 11:36
